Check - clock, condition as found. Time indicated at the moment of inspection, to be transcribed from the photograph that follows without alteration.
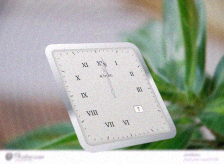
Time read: 12:01
